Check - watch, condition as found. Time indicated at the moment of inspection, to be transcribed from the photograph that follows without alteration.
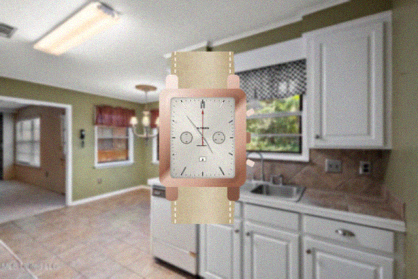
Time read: 4:54
